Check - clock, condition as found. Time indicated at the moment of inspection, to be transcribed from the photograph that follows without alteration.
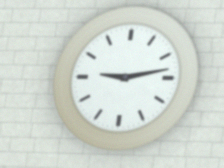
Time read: 9:13
